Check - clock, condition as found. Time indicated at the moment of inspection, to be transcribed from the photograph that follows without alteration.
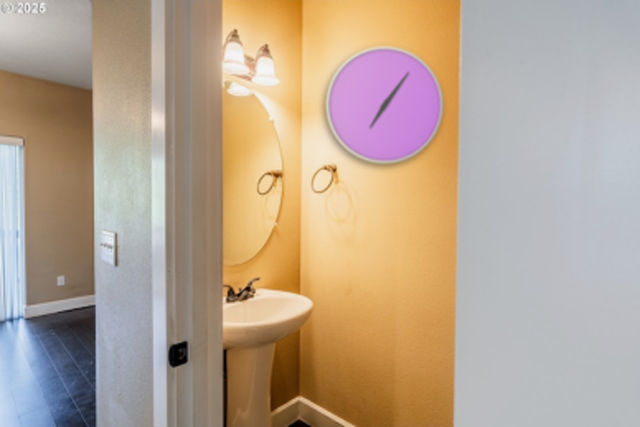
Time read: 7:06
